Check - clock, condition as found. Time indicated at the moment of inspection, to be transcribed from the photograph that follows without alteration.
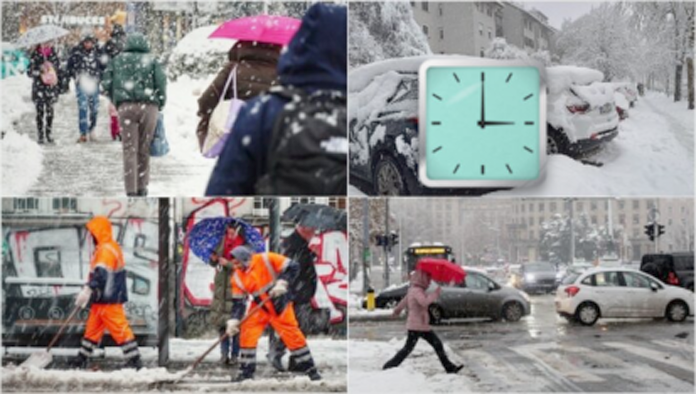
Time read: 3:00
